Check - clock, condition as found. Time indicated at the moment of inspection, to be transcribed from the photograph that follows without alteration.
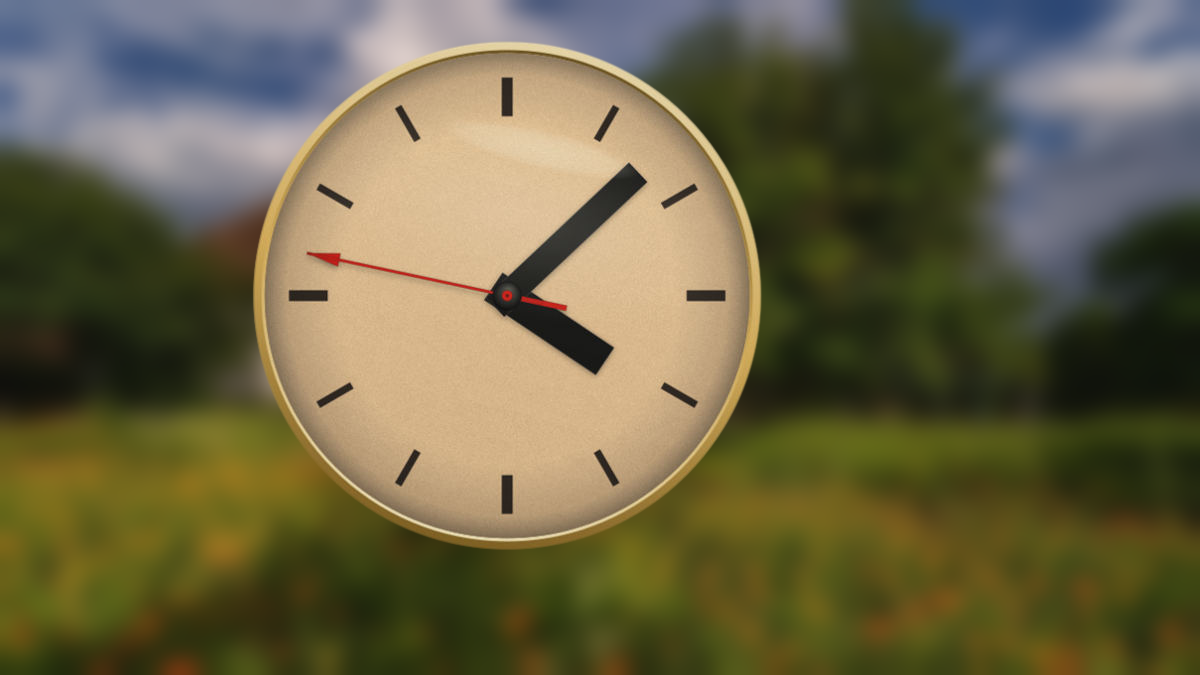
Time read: 4:07:47
